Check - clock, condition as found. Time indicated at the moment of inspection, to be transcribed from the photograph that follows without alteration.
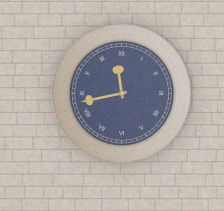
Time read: 11:43
